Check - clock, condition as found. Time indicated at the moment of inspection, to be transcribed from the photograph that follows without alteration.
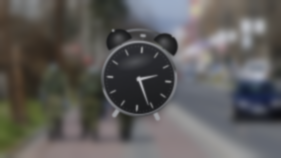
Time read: 2:26
